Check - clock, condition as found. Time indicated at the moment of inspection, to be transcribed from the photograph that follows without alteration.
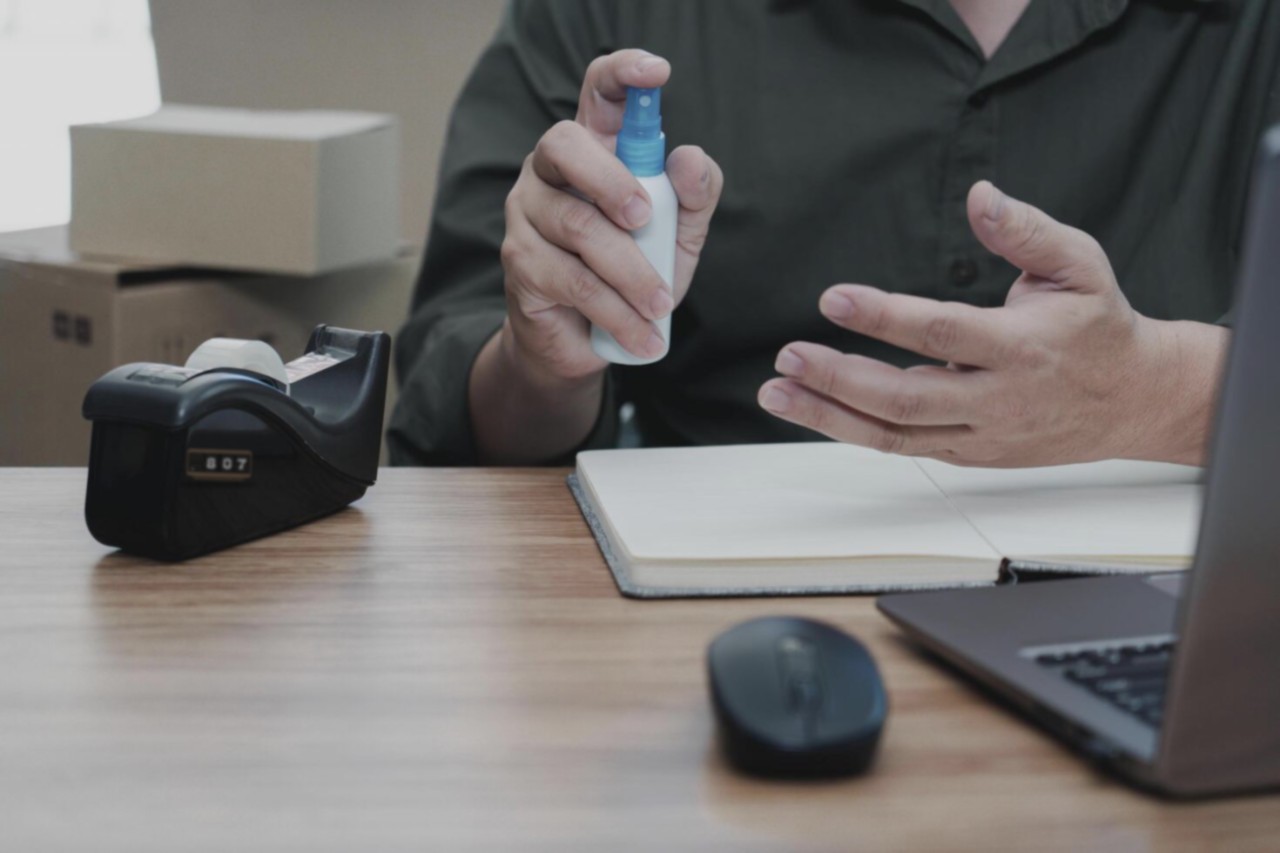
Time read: 8:07
